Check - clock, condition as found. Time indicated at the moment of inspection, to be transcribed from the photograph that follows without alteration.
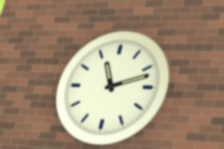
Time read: 11:12
